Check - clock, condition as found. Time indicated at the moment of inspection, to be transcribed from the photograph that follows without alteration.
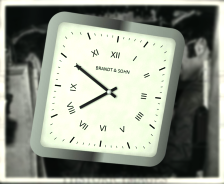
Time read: 7:50
